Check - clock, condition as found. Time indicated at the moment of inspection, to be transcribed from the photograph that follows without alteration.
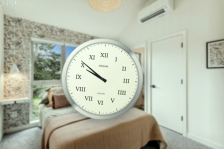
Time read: 9:51
